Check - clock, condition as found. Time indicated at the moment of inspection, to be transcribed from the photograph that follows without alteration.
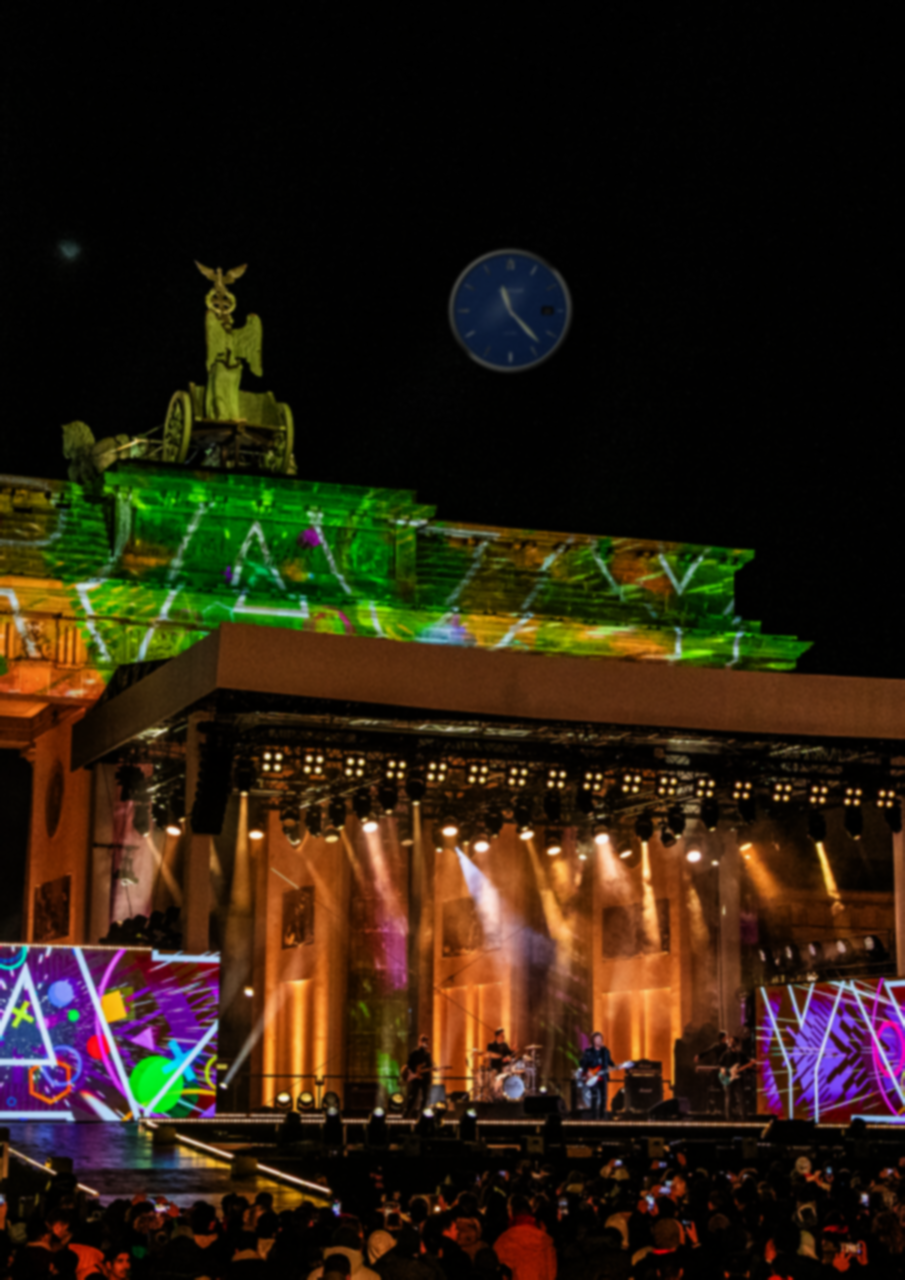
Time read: 11:23
